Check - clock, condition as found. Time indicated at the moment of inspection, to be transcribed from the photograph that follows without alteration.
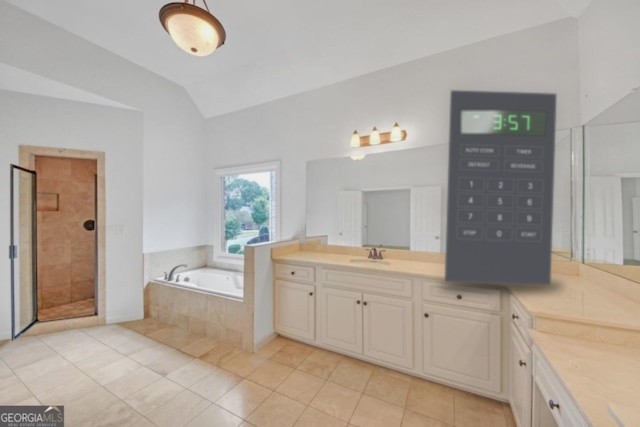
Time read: 3:57
